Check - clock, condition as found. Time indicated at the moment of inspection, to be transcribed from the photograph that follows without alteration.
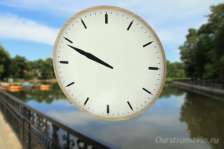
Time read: 9:49
